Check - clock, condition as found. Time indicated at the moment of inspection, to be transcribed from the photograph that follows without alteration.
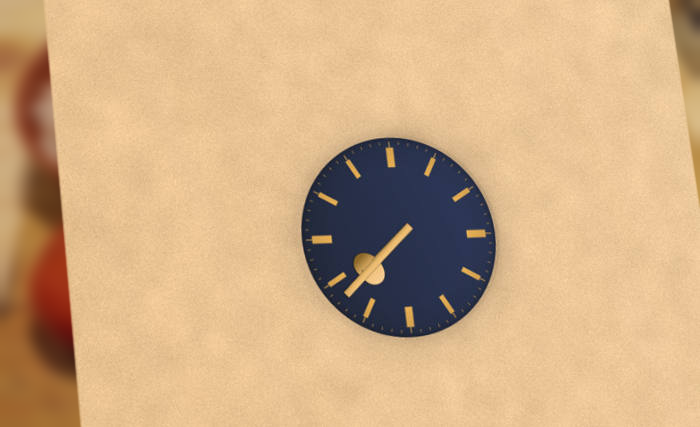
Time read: 7:38
